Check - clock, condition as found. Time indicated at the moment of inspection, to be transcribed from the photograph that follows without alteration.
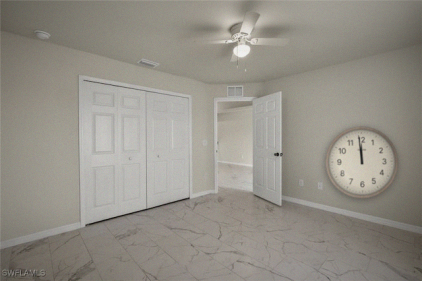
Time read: 11:59
